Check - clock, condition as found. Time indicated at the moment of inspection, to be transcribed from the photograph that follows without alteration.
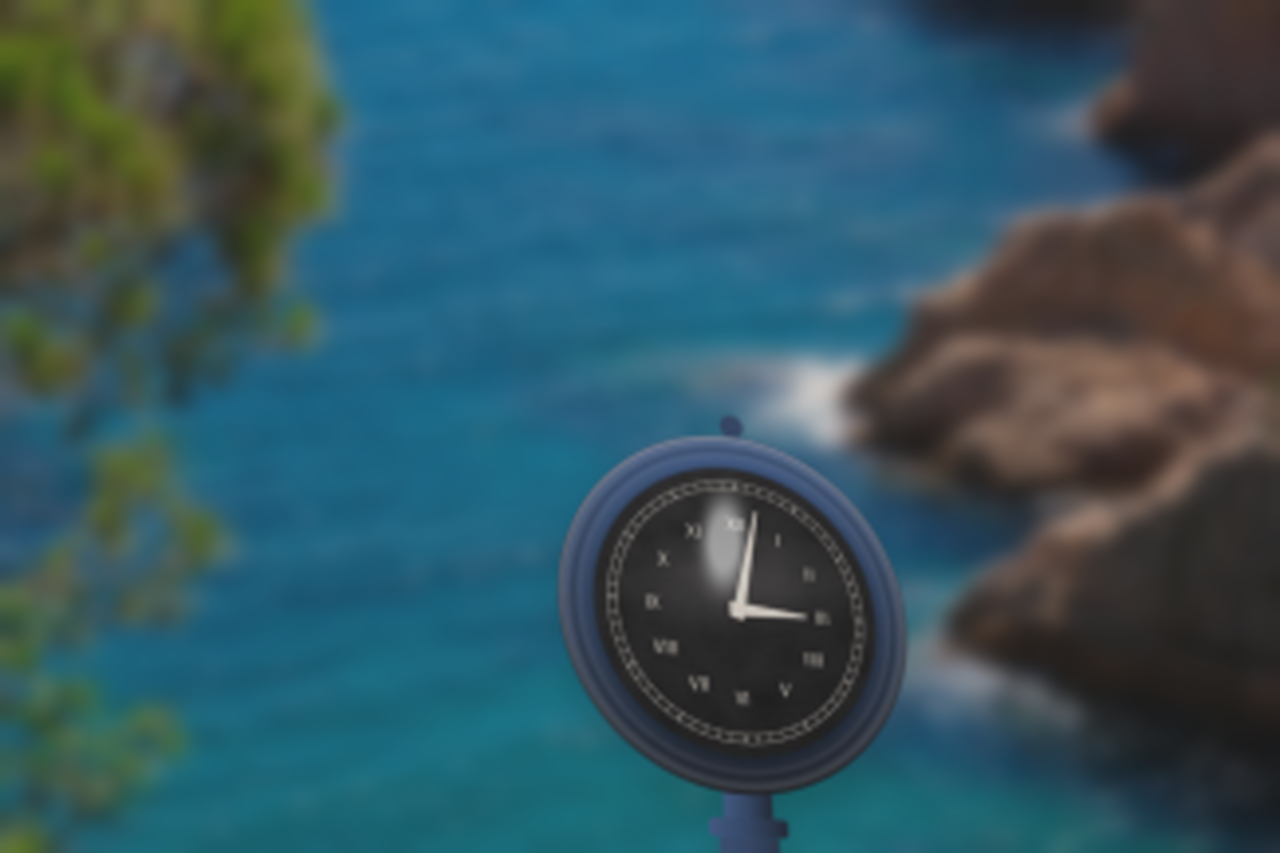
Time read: 3:02
